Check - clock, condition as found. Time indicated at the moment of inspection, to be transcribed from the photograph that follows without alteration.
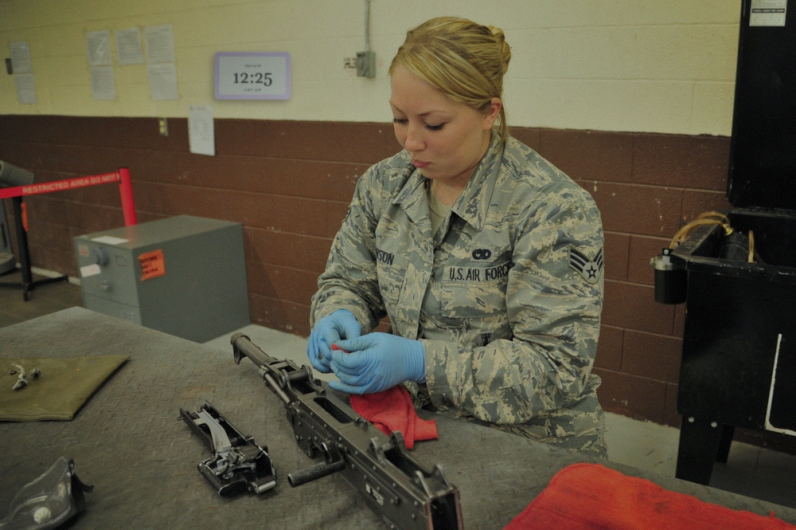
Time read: 12:25
